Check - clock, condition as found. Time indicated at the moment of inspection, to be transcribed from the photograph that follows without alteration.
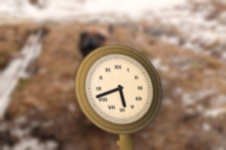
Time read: 5:42
